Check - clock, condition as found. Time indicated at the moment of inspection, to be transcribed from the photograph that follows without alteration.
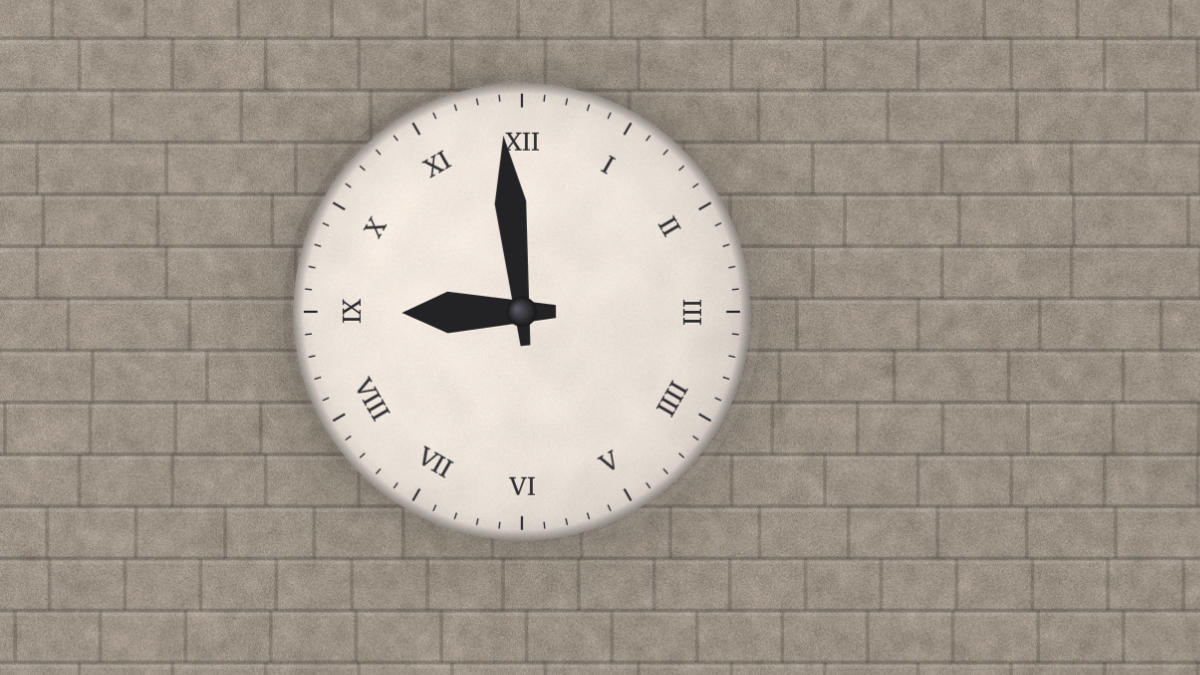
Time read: 8:59
